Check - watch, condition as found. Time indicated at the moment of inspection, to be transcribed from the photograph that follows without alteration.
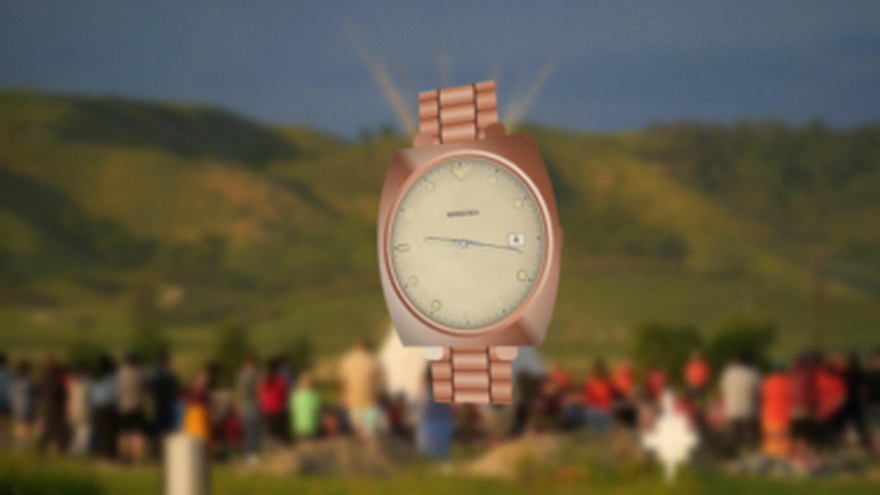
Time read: 9:17
